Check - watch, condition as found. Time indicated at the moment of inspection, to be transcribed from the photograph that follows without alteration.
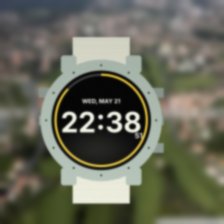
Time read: 22:38
